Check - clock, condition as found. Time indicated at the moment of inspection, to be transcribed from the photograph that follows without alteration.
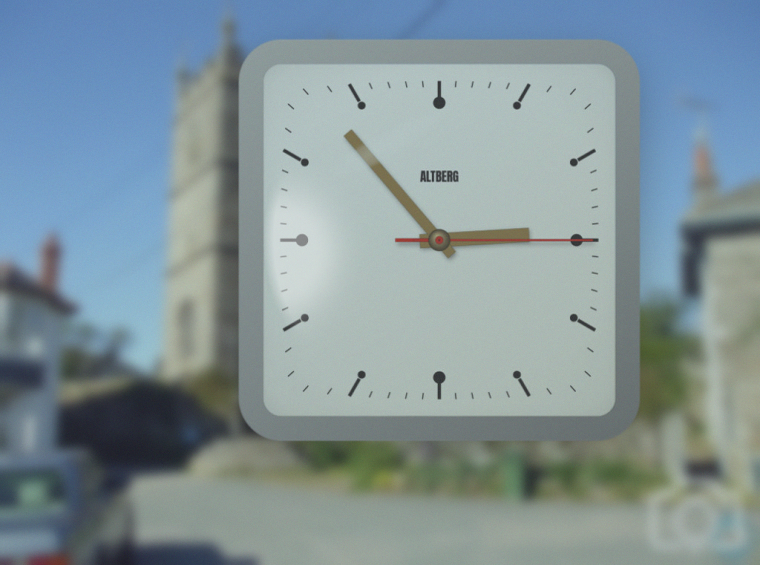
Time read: 2:53:15
